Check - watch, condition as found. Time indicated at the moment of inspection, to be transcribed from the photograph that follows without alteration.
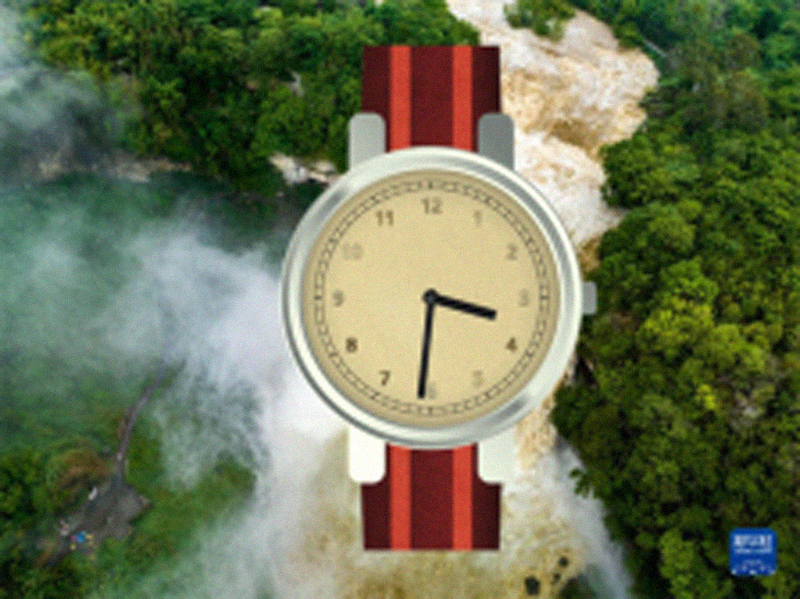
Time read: 3:31
